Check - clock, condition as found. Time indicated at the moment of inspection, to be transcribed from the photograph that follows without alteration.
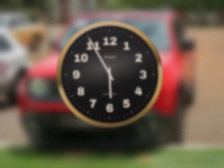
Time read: 5:55
